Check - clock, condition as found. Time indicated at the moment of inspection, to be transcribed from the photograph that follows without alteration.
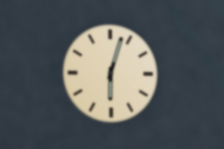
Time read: 6:03
